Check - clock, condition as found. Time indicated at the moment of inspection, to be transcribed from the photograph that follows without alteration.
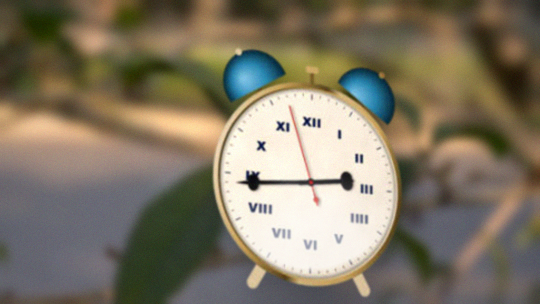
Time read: 2:43:57
